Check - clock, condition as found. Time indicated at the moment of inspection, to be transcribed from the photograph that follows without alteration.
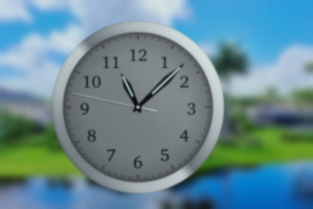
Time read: 11:07:47
